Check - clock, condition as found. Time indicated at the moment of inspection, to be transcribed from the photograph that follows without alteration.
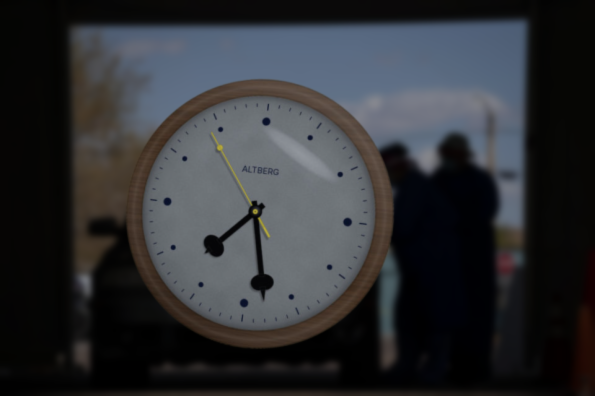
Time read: 7:27:54
